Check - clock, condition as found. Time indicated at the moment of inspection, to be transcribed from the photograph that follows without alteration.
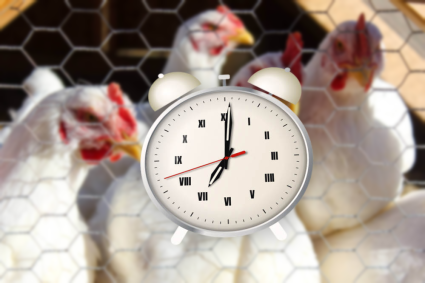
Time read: 7:00:42
